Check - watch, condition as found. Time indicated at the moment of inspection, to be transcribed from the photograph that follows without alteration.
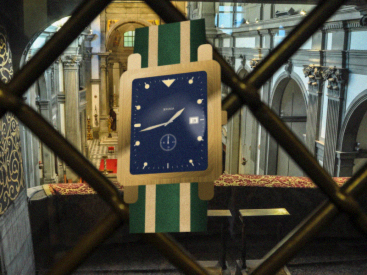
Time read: 1:43
